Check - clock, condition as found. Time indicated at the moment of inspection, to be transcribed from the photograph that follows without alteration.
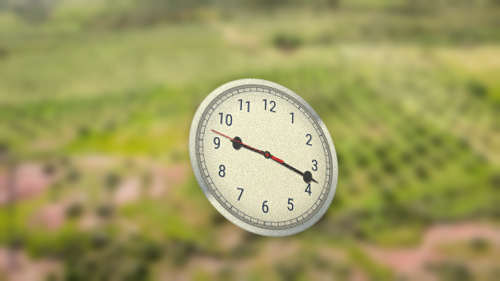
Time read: 9:17:47
